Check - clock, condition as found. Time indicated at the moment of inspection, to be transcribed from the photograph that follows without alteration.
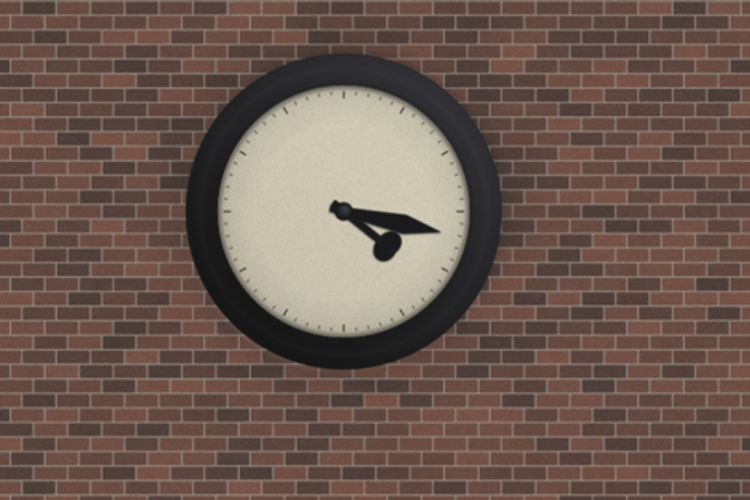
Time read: 4:17
